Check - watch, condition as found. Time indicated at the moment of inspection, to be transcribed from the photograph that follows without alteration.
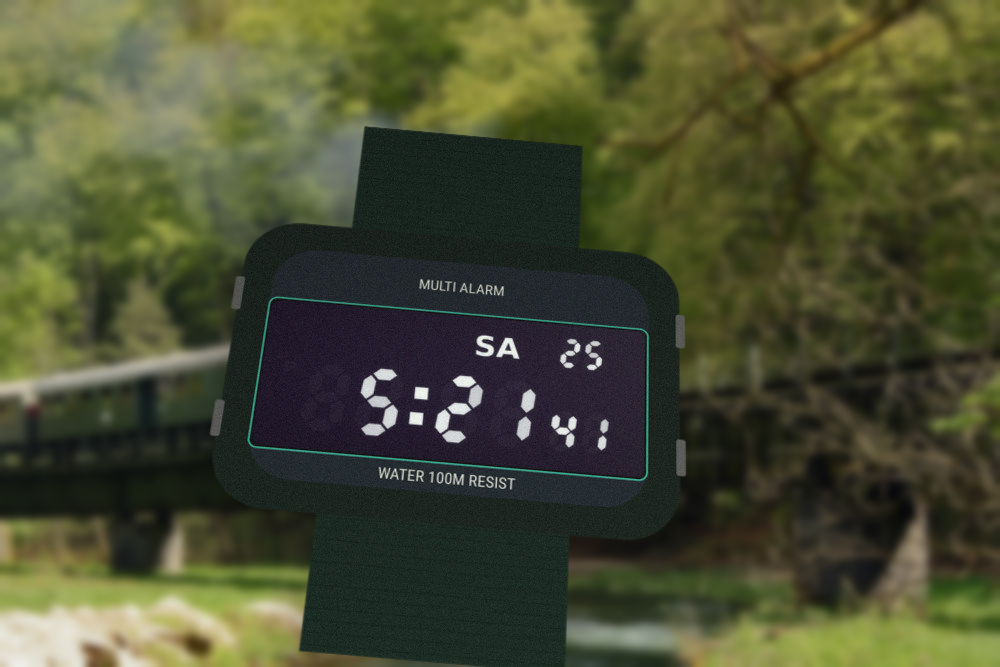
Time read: 5:21:41
